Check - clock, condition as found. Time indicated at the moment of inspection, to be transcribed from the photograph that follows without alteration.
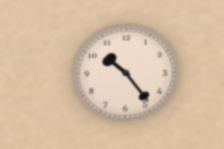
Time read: 10:24
